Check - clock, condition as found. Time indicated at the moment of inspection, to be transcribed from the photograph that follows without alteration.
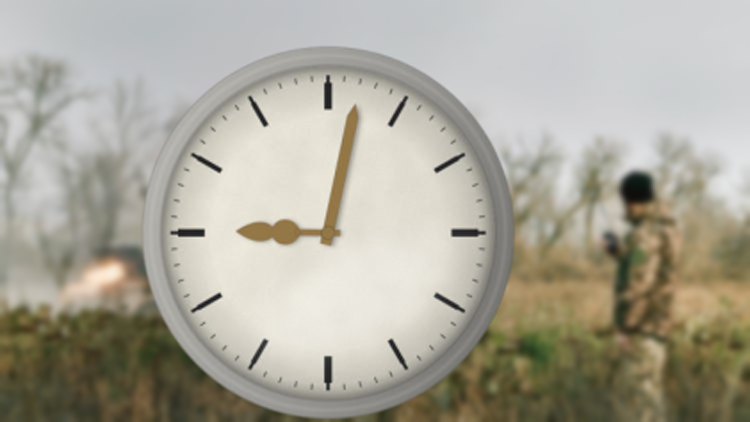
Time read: 9:02
